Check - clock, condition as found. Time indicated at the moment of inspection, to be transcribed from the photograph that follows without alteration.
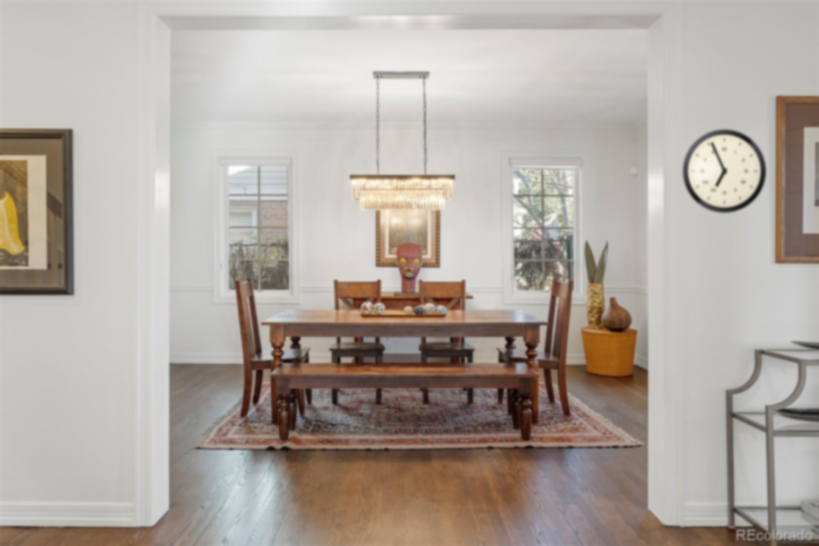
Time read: 6:56
